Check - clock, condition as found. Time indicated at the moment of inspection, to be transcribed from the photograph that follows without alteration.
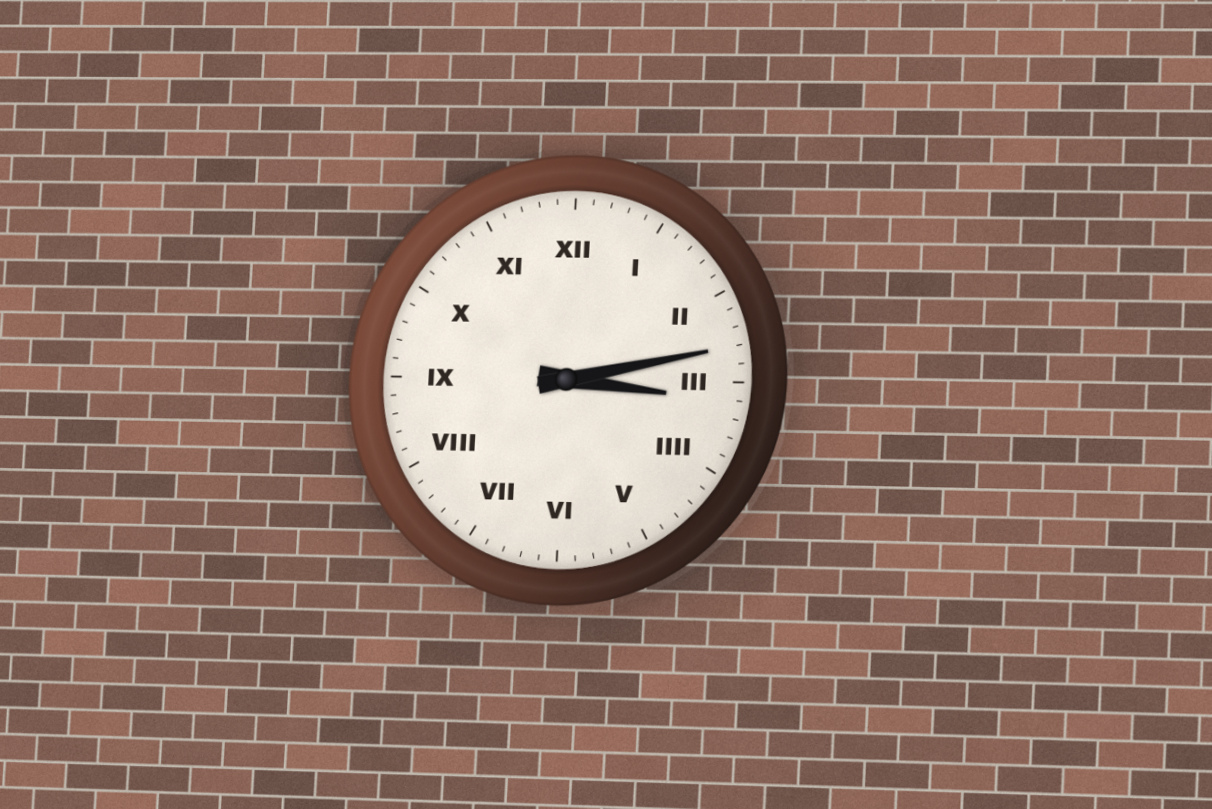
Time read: 3:13
